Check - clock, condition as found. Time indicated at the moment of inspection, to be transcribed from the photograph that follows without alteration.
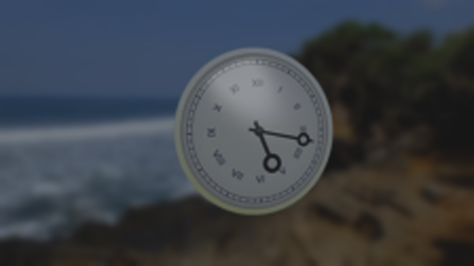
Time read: 5:17
